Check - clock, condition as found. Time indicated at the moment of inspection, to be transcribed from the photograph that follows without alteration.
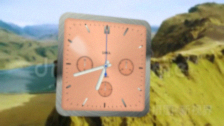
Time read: 6:42
